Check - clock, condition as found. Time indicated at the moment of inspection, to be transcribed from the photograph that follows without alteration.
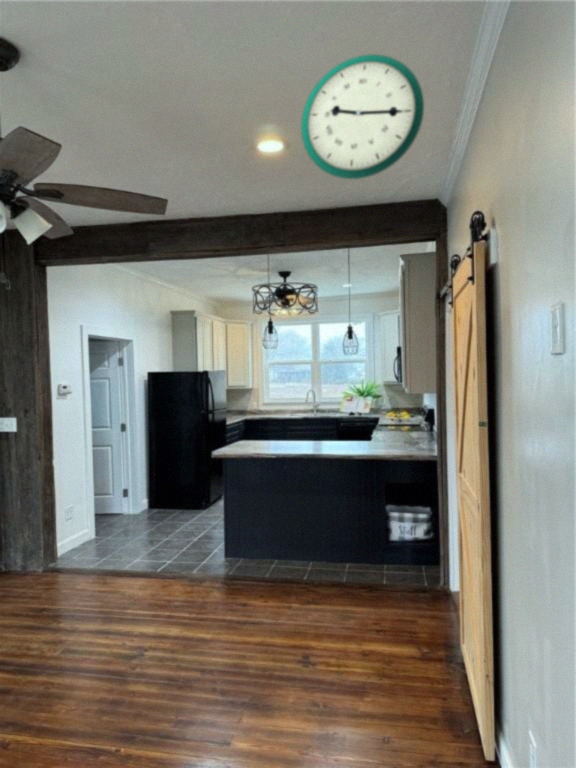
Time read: 9:15
